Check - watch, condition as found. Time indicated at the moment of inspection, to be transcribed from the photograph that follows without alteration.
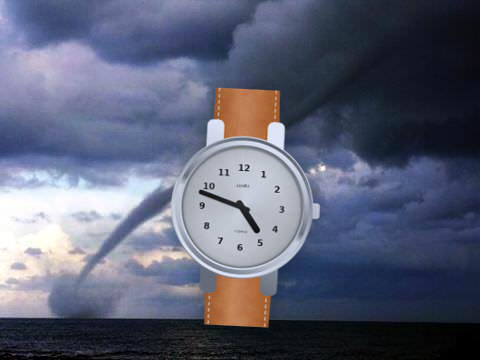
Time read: 4:48
